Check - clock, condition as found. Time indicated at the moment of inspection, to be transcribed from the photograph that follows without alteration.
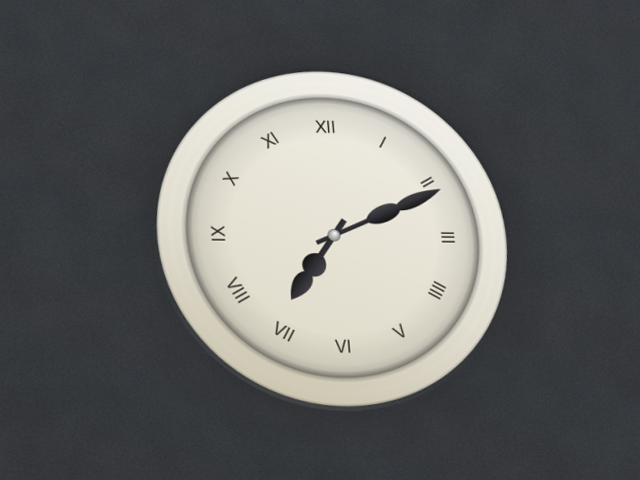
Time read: 7:11
